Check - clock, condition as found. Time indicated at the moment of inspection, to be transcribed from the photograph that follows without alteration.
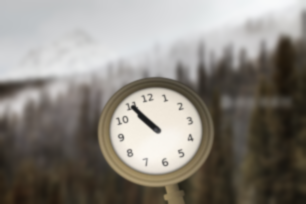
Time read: 10:55
